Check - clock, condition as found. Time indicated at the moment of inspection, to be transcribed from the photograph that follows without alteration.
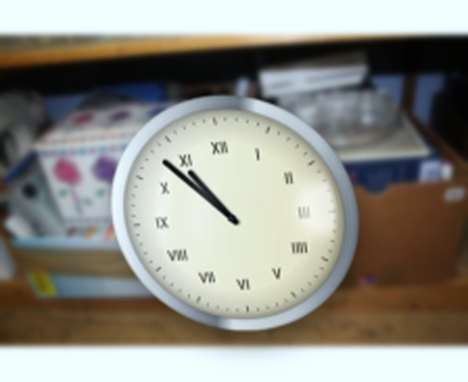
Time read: 10:53
